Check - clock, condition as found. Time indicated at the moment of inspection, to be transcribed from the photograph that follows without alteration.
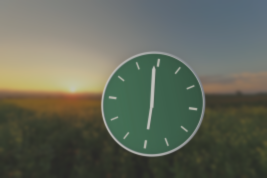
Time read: 5:59
